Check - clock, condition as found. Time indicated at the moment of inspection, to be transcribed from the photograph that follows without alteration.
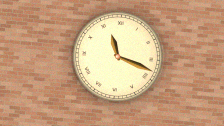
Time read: 11:18
